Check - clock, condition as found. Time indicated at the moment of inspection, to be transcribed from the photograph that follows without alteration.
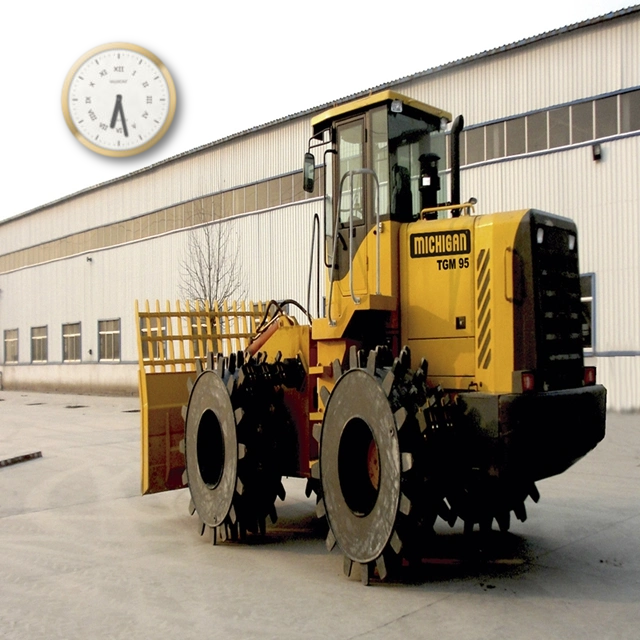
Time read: 6:28
